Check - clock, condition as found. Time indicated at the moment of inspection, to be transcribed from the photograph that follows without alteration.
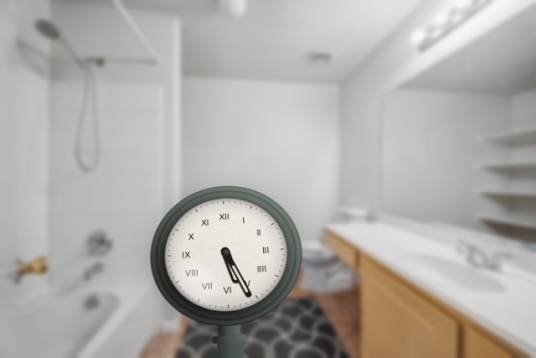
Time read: 5:26
